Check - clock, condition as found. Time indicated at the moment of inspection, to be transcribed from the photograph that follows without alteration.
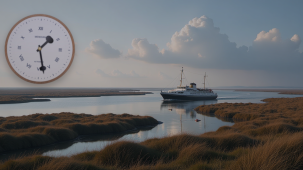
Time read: 1:28
